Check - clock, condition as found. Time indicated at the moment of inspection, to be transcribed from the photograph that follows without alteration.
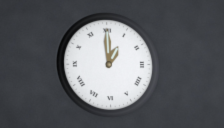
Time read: 1:00
